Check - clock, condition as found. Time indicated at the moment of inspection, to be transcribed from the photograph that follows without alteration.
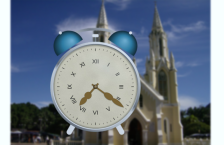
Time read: 7:21
